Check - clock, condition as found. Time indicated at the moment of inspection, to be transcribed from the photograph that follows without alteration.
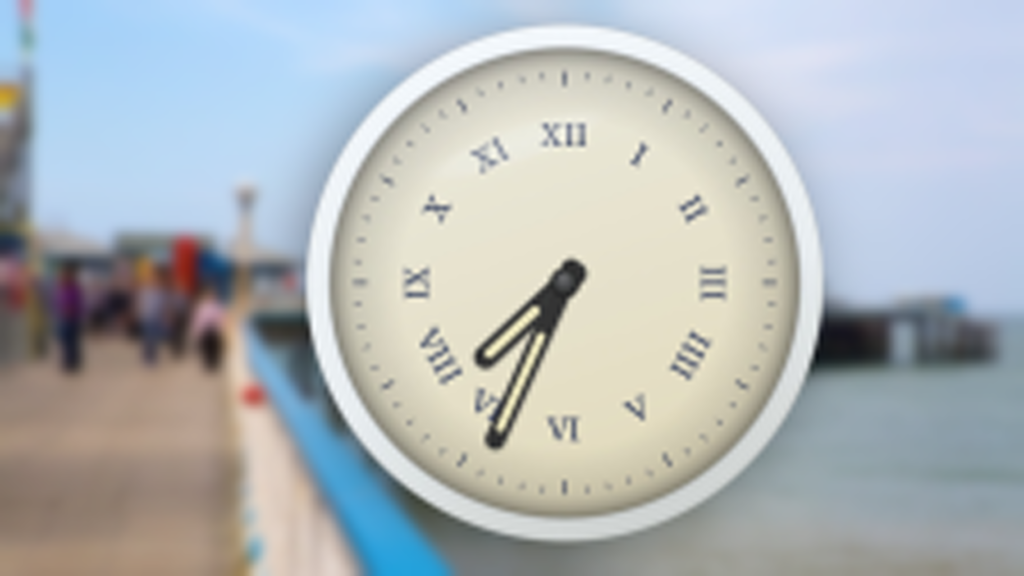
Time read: 7:34
